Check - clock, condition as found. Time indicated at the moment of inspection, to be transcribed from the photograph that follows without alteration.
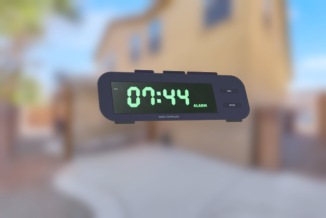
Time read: 7:44
